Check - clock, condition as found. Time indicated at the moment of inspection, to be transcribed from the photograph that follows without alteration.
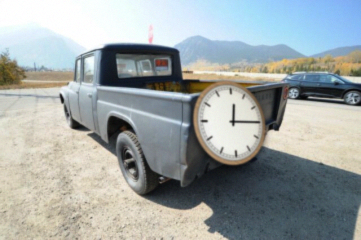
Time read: 12:15
